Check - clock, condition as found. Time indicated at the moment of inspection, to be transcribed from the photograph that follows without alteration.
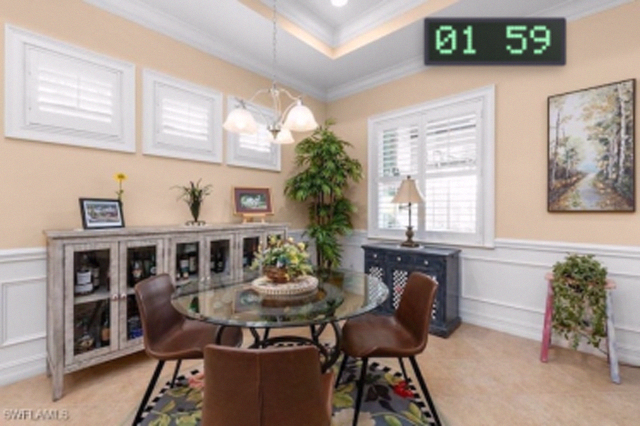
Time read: 1:59
